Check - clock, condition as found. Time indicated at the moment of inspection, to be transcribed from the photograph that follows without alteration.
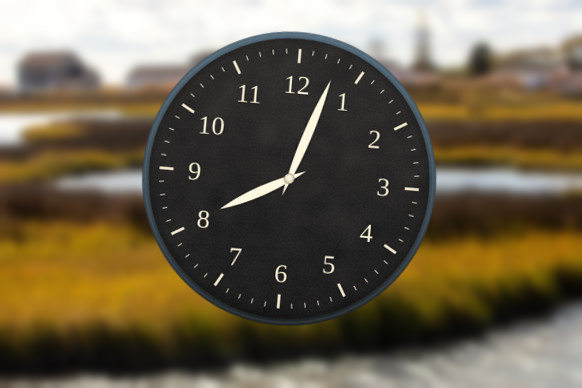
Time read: 8:03
